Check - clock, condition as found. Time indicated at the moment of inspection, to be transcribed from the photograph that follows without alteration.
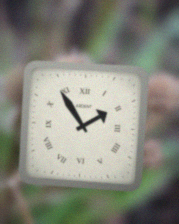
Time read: 1:54
